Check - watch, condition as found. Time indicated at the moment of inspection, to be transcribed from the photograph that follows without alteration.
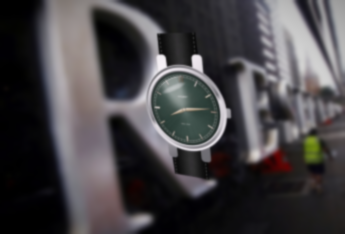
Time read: 8:14
